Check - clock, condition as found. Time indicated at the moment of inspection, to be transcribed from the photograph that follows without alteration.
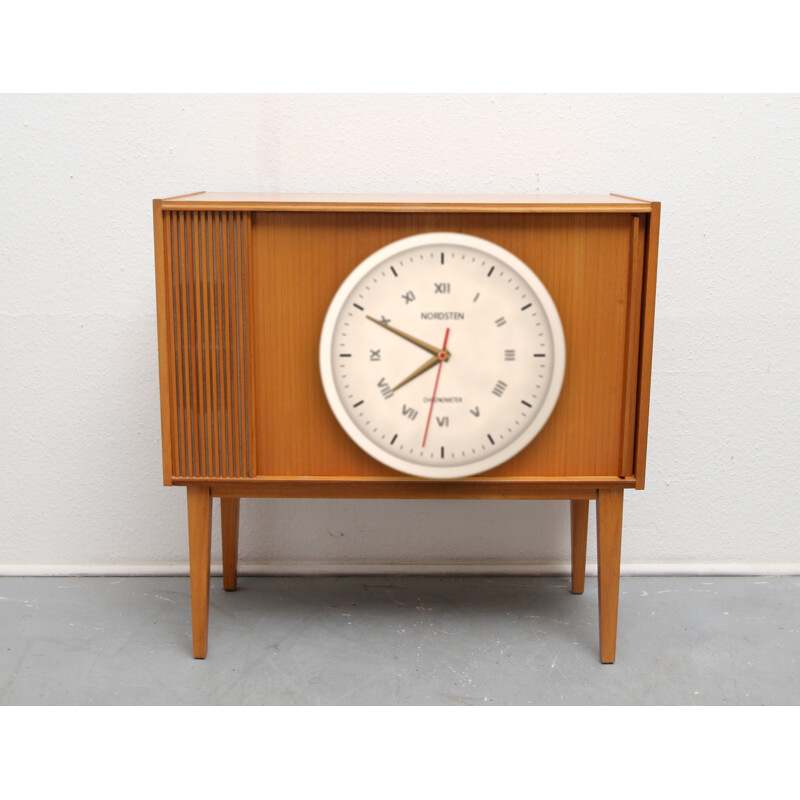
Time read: 7:49:32
